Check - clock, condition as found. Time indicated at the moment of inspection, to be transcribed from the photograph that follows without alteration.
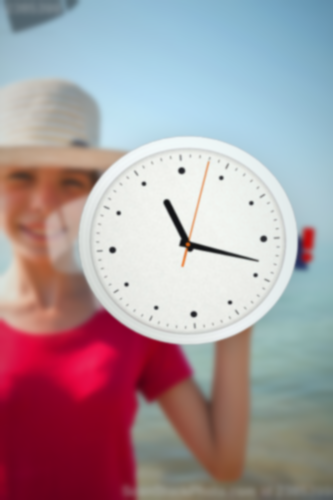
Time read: 11:18:03
